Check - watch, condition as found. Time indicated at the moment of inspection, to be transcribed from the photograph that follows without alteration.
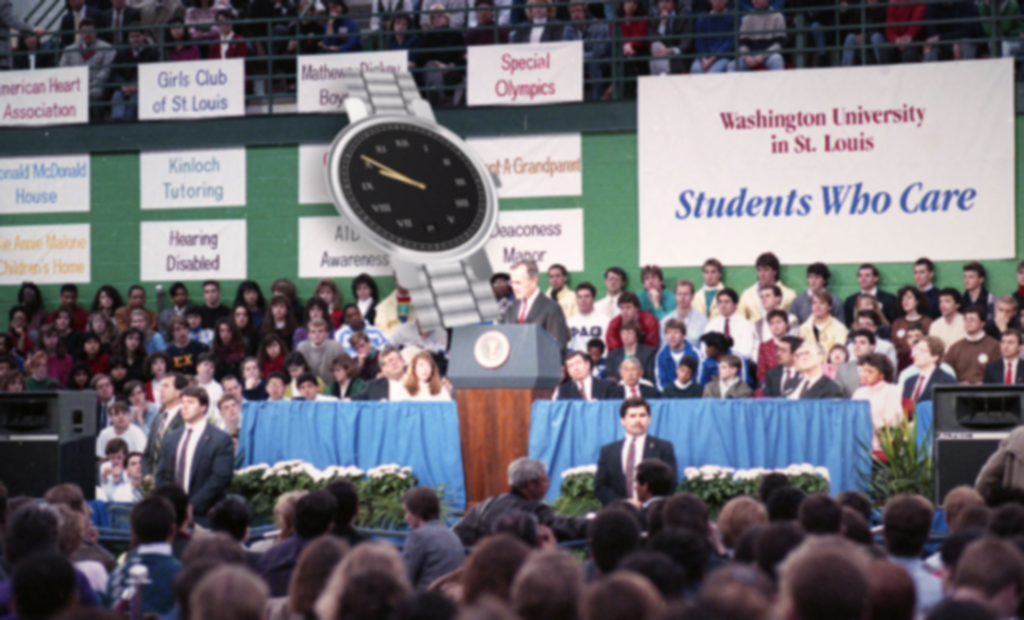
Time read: 9:51
